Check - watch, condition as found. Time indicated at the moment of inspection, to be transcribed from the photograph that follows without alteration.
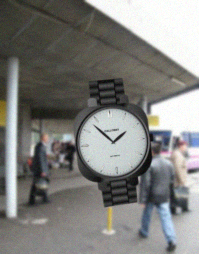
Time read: 1:53
